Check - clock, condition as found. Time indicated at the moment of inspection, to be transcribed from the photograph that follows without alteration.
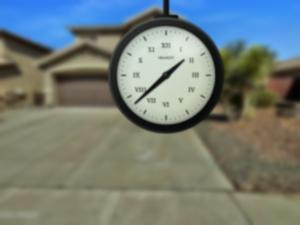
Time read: 1:38
